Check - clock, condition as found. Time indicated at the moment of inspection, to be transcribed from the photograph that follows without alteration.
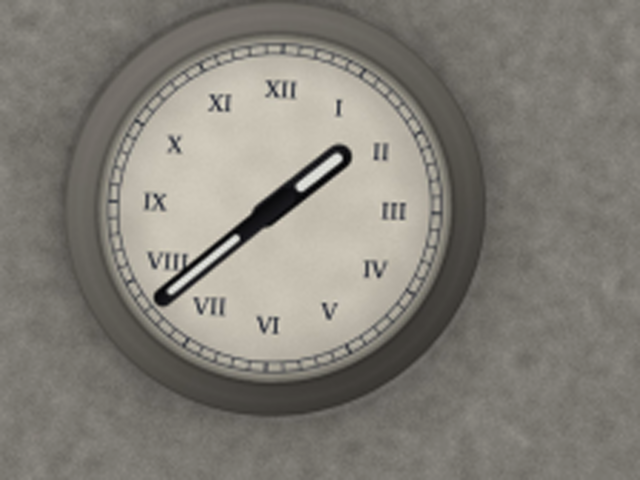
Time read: 1:38
